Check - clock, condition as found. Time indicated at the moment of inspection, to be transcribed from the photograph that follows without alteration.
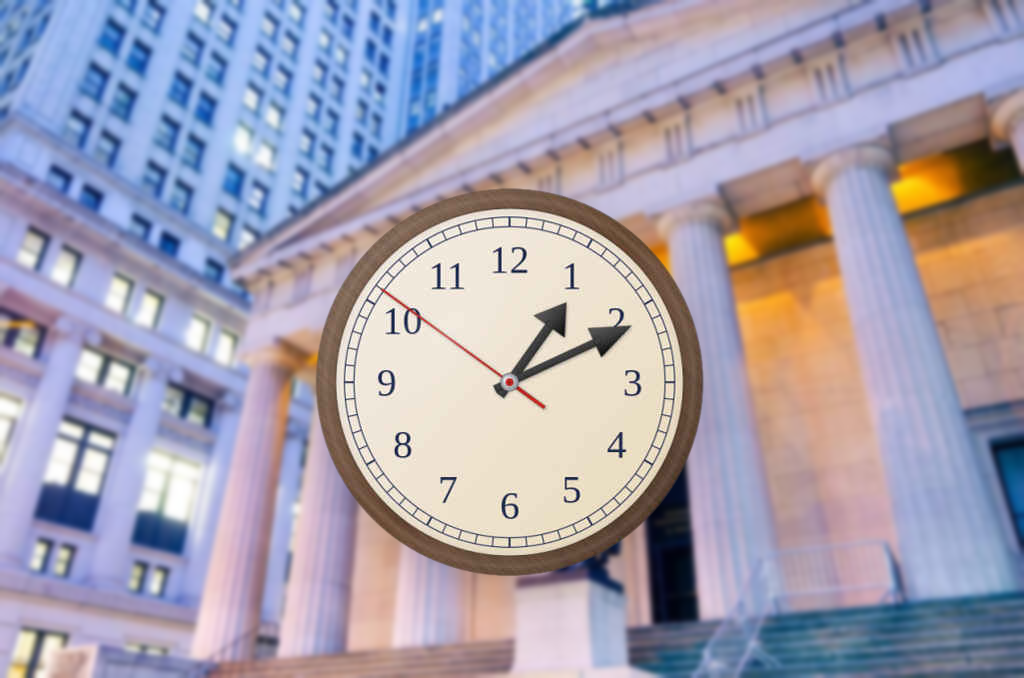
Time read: 1:10:51
